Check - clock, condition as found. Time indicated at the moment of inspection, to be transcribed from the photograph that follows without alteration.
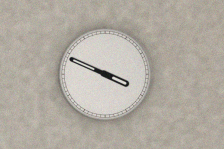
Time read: 3:49
